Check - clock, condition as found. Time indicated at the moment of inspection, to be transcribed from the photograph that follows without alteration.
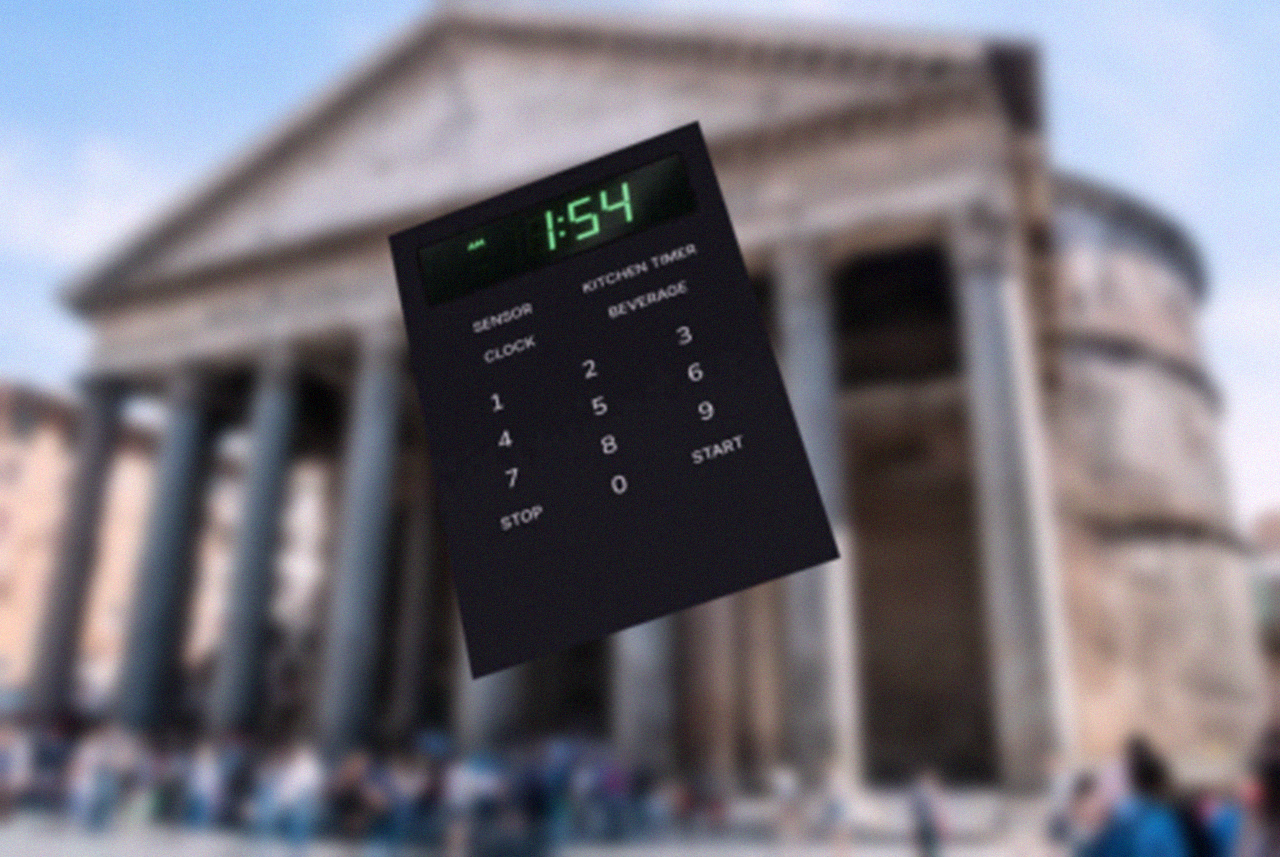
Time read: 1:54
